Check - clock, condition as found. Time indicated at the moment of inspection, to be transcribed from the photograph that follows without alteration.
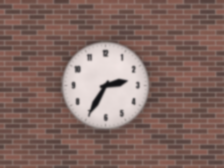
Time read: 2:35
